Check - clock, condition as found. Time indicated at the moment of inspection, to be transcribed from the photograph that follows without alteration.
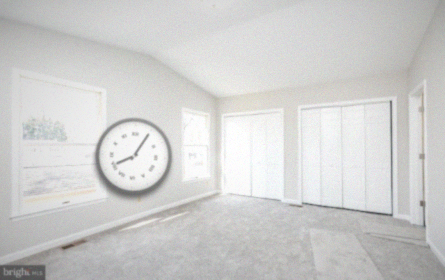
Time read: 8:05
